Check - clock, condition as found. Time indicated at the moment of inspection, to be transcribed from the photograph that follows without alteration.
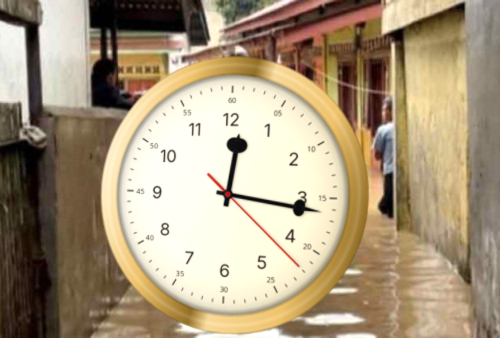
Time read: 12:16:22
